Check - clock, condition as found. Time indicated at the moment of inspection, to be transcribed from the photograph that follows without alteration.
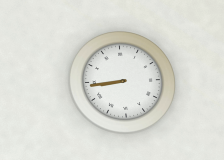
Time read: 8:44
